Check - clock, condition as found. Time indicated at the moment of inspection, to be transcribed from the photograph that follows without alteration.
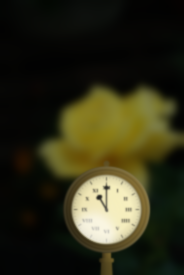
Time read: 11:00
